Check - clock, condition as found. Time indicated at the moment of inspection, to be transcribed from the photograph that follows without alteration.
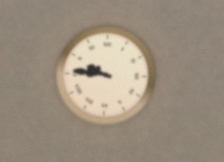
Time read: 9:46
